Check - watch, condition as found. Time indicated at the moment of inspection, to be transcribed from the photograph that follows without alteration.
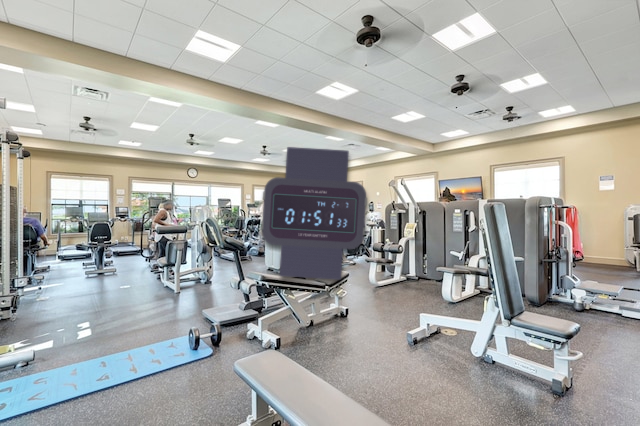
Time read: 1:51
